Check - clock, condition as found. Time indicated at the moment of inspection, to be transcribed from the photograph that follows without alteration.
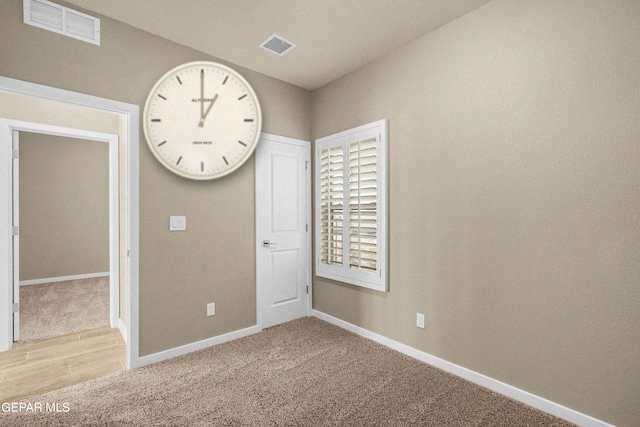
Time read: 1:00
